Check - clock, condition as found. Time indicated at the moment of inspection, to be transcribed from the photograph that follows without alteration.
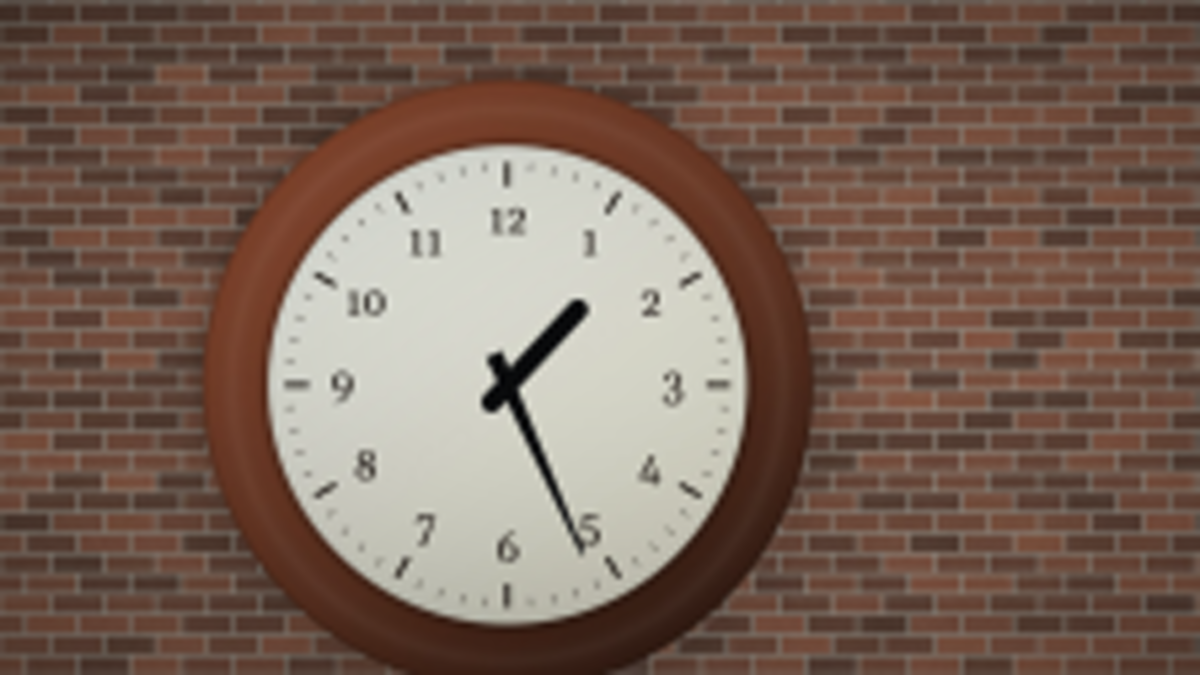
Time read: 1:26
